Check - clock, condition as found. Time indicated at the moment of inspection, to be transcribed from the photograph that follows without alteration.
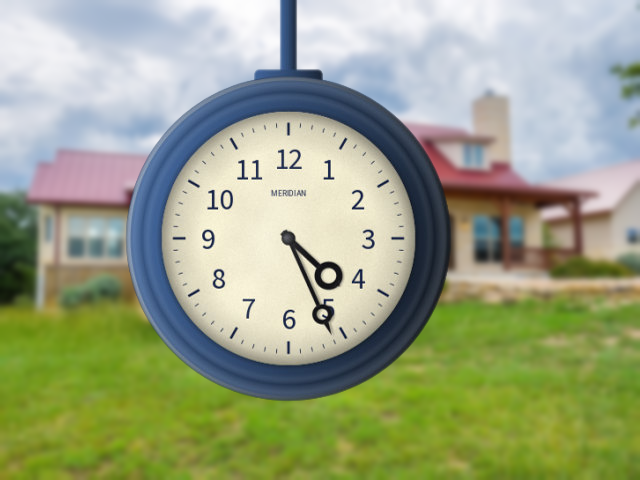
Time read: 4:26
